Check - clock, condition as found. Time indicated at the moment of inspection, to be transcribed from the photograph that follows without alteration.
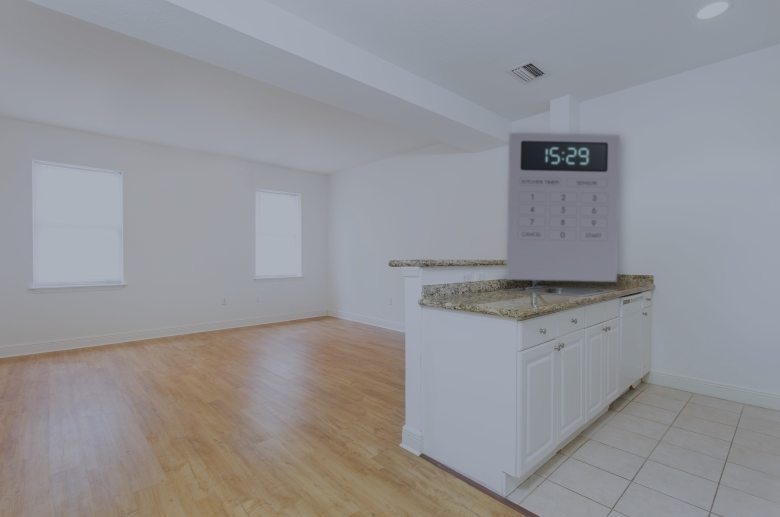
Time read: 15:29
